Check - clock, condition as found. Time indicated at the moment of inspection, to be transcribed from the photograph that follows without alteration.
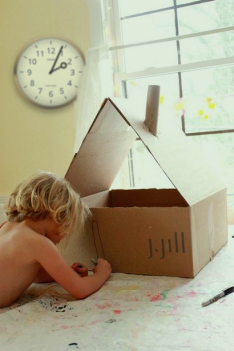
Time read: 2:04
